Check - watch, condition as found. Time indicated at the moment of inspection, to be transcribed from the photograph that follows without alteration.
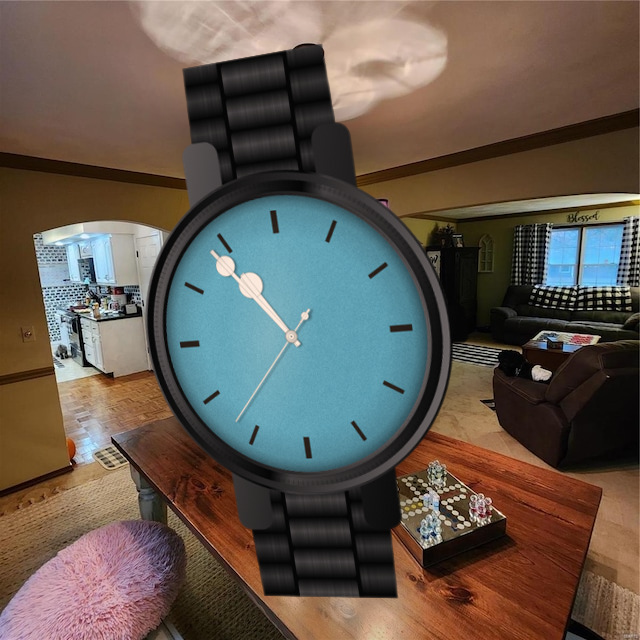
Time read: 10:53:37
